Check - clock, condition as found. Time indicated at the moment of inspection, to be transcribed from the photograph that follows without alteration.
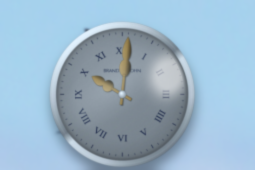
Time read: 10:01
